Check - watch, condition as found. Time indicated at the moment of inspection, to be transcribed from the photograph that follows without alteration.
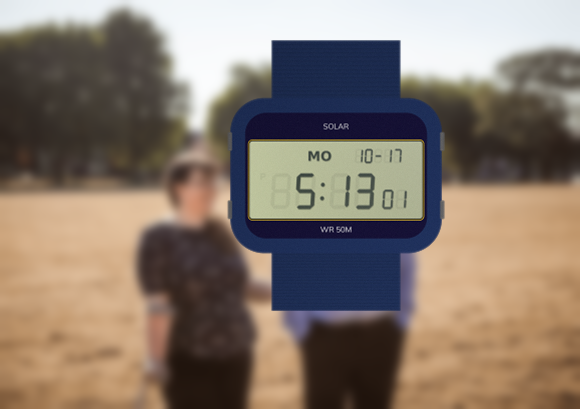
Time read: 5:13:01
